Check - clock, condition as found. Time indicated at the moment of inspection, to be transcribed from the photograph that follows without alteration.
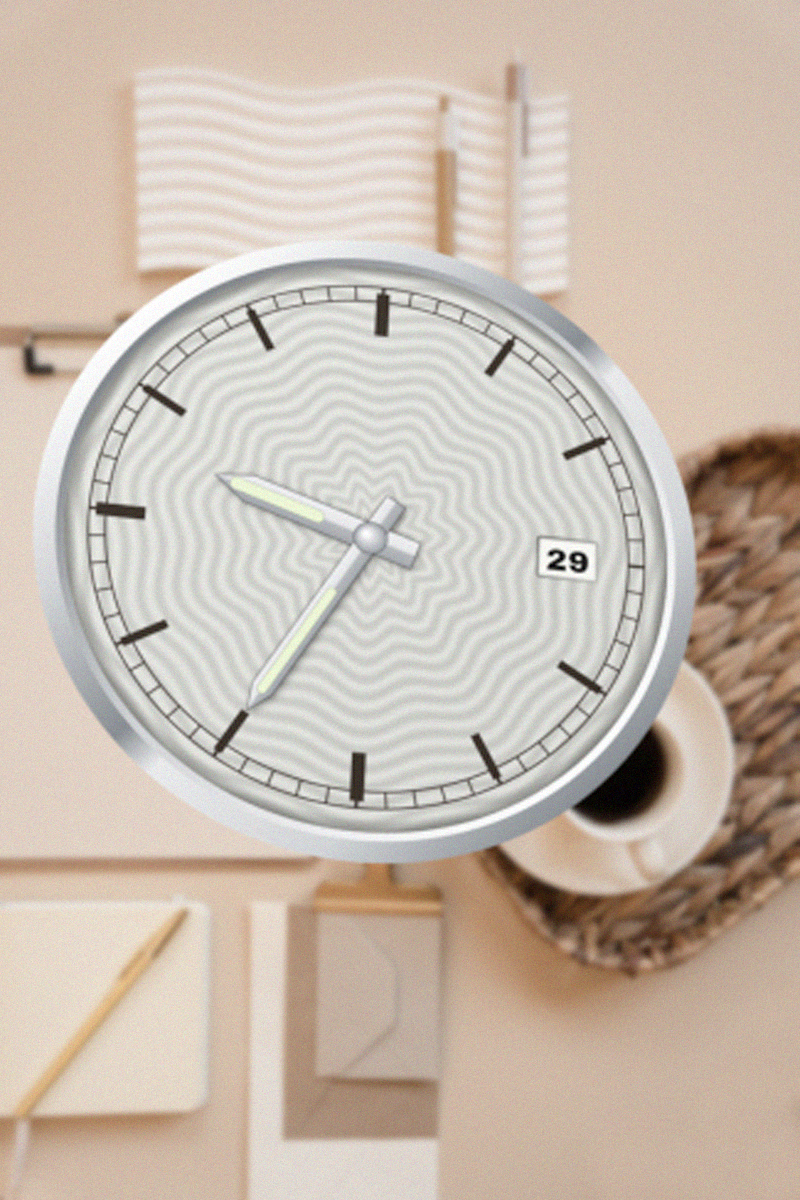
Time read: 9:35
